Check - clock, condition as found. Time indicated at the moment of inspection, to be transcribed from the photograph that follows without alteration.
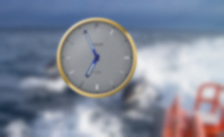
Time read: 6:56
